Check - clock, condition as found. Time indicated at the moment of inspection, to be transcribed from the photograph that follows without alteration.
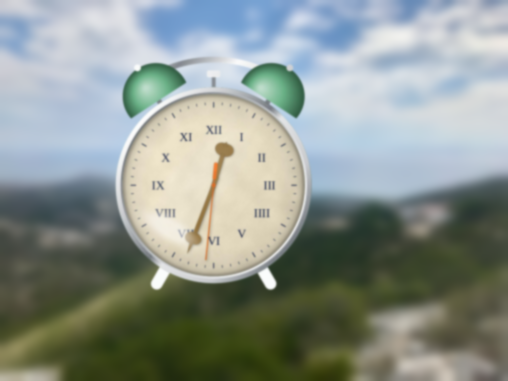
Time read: 12:33:31
